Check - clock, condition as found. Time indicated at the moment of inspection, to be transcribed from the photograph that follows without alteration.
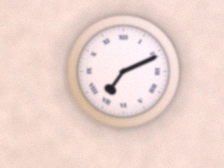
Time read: 7:11
